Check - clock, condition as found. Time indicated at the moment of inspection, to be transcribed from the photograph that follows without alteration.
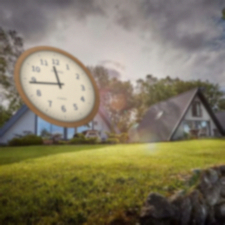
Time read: 11:44
